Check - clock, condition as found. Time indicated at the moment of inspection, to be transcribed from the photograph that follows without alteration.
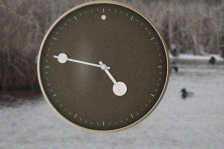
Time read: 4:47
